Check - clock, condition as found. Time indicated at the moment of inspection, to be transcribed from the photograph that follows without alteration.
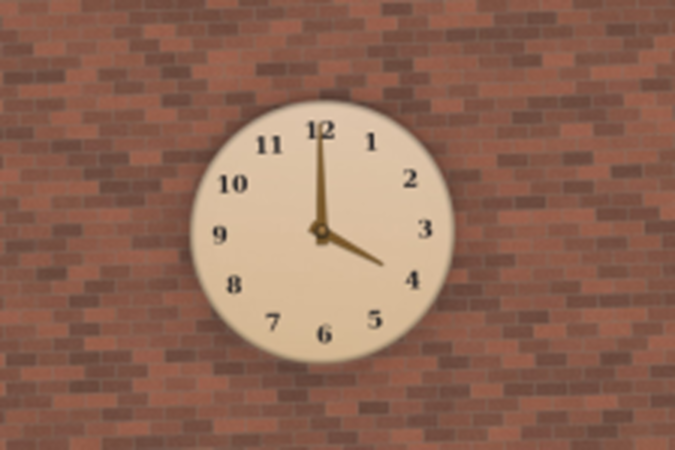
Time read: 4:00
